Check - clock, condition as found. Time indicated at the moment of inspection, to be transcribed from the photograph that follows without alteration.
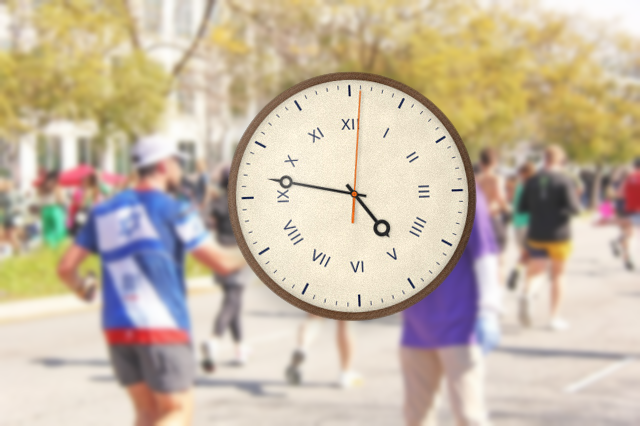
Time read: 4:47:01
